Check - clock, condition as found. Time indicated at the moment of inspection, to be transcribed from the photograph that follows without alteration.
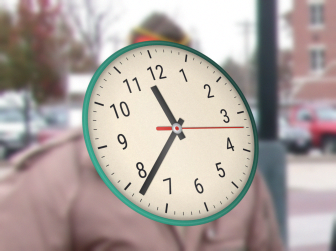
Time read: 11:38:17
